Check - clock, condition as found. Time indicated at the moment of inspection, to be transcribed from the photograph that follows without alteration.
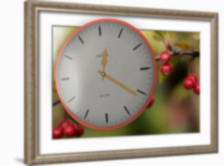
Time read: 12:21
